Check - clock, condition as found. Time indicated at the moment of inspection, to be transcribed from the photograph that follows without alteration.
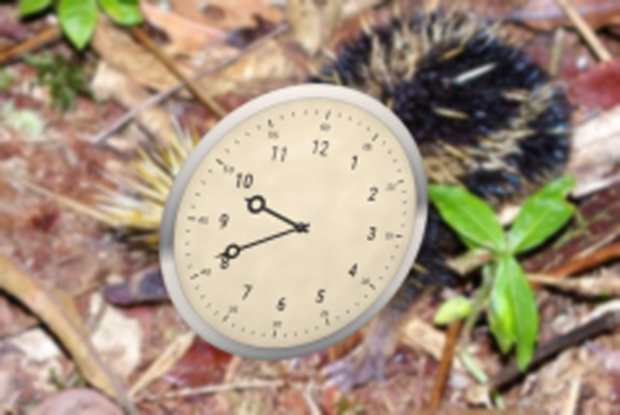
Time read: 9:41
